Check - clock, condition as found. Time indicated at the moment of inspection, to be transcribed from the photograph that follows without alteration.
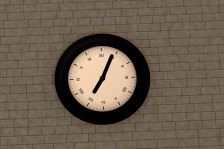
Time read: 7:04
